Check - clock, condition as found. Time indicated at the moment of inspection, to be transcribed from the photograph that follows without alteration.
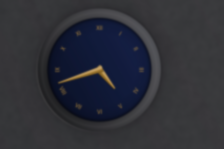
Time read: 4:42
